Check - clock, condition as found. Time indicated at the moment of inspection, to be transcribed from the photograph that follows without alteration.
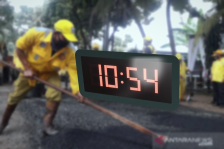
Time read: 10:54
